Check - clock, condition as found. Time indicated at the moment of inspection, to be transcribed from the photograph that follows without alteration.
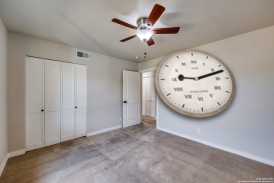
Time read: 9:12
